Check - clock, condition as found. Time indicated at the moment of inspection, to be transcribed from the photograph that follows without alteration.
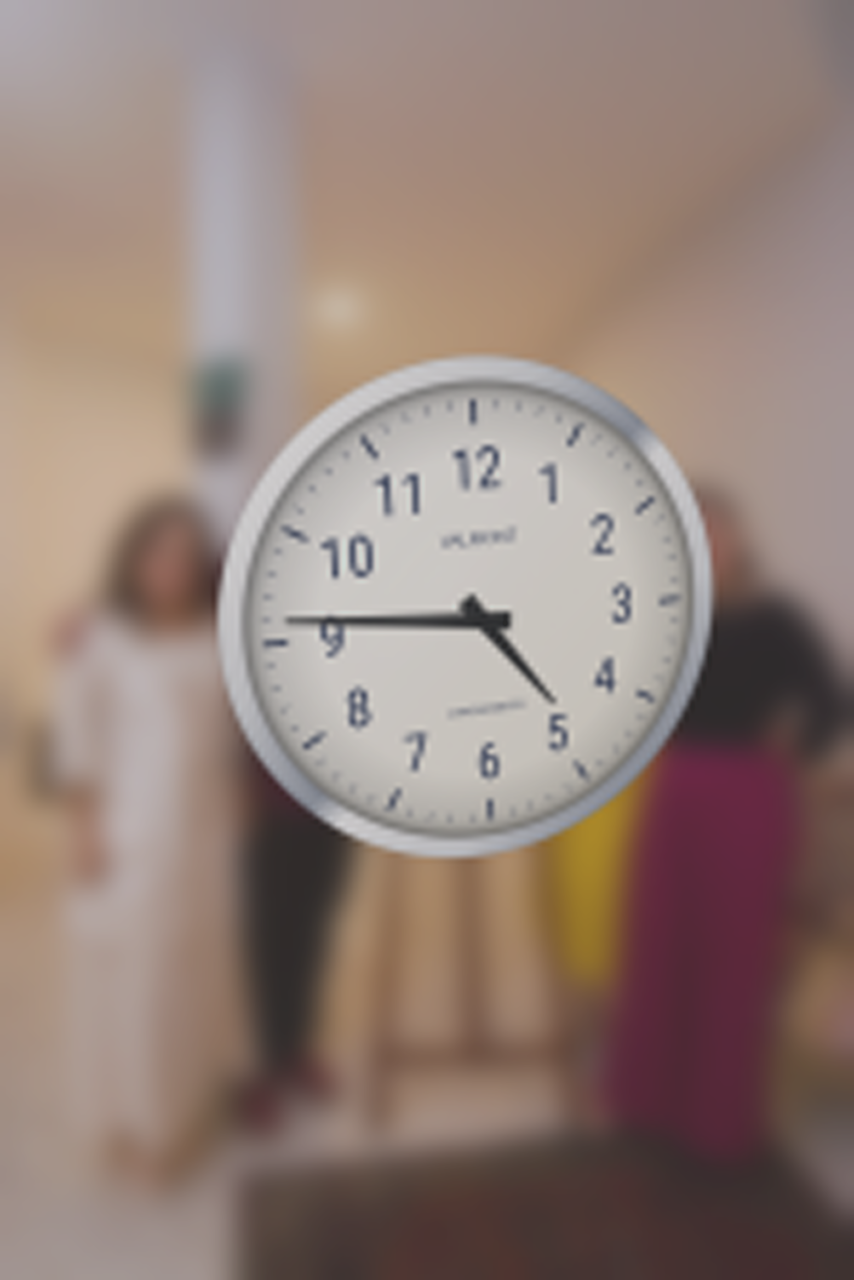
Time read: 4:46
